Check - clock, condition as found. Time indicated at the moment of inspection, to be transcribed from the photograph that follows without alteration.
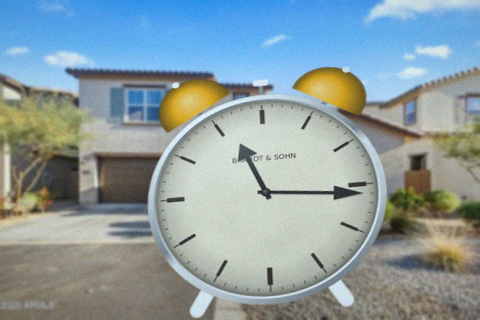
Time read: 11:16
